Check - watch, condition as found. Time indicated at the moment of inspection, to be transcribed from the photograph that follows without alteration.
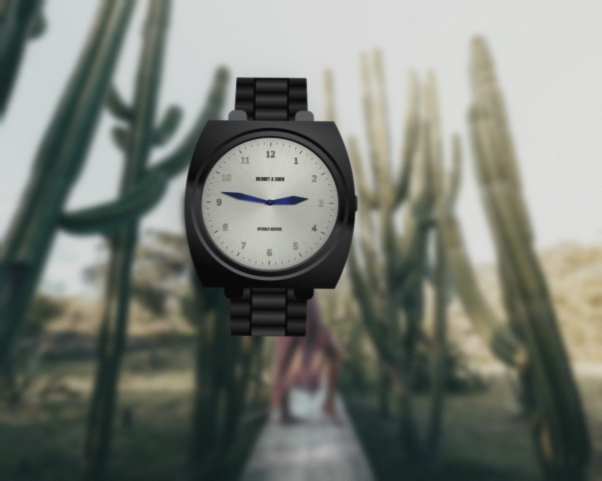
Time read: 2:47
